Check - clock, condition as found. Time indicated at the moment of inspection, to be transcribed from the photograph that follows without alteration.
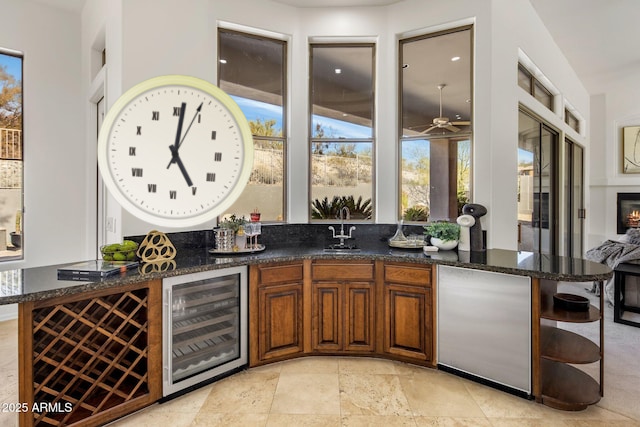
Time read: 5:01:04
